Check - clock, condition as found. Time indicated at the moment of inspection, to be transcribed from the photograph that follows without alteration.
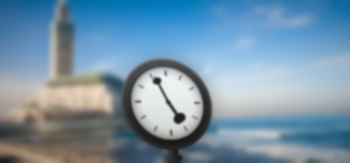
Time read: 4:56
